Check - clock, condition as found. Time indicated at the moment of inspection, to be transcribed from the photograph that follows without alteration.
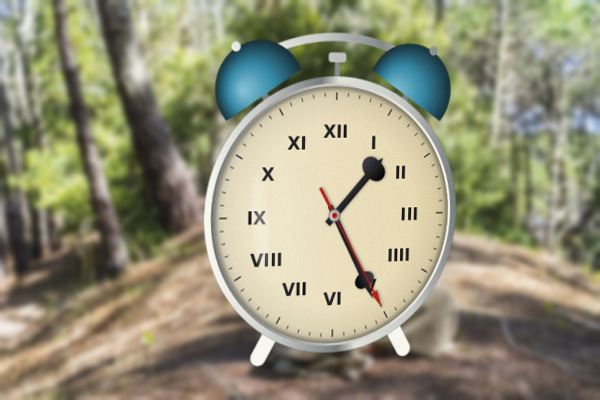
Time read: 1:25:25
